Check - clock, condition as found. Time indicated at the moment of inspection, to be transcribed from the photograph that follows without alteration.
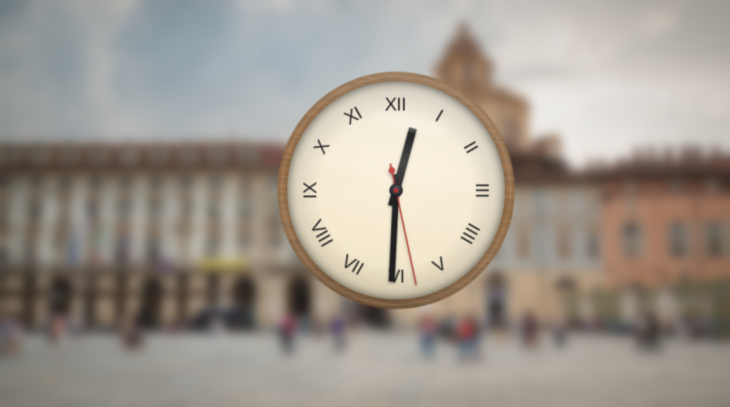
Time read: 12:30:28
